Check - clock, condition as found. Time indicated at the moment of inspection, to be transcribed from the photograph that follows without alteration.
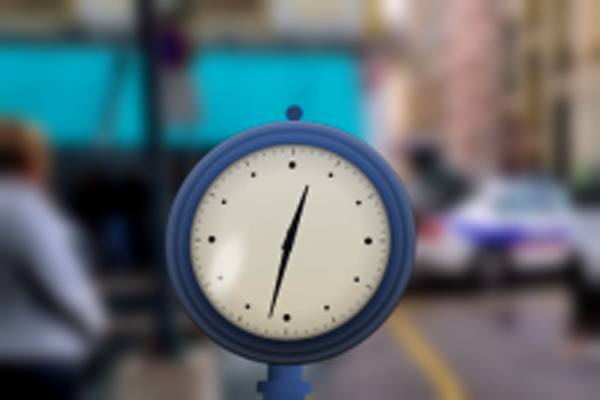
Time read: 12:32
